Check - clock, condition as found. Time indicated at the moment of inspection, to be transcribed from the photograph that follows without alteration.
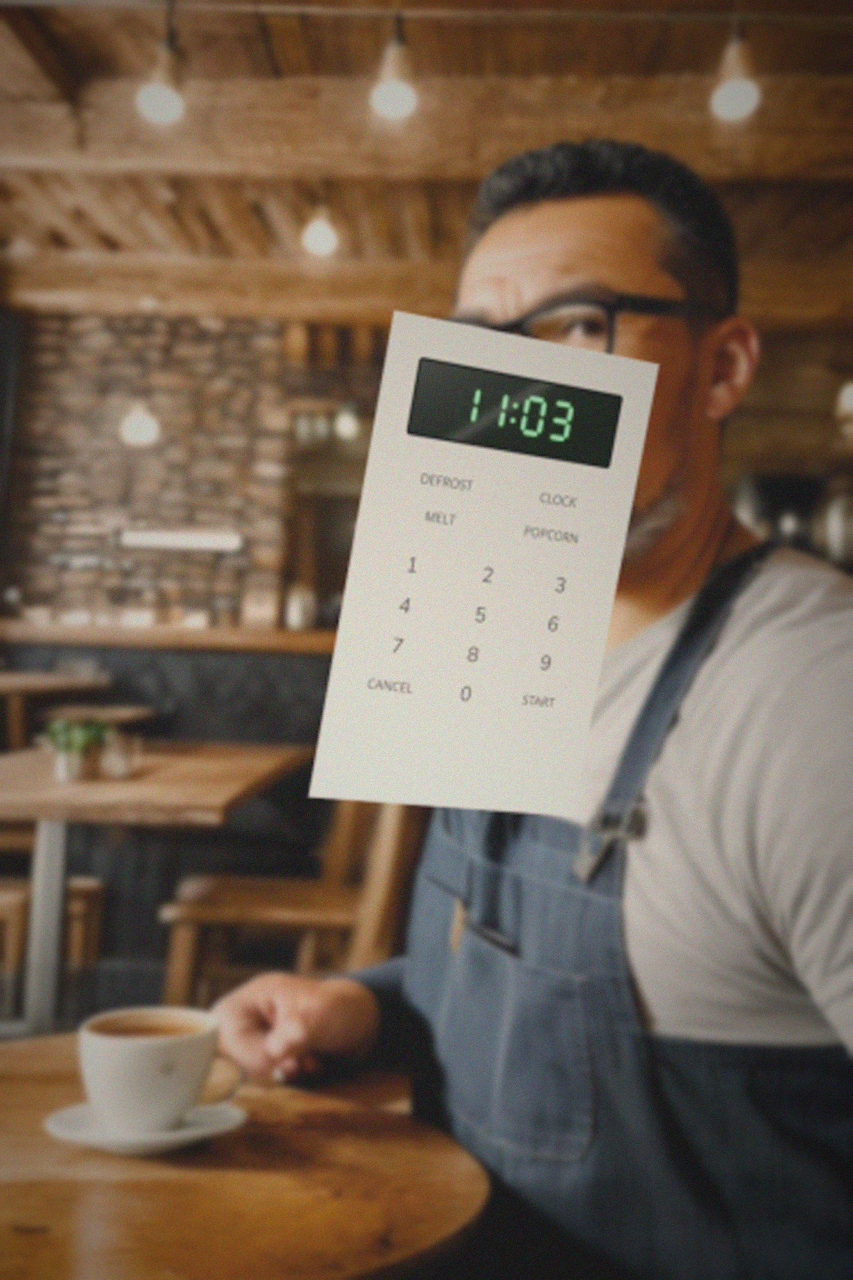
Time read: 11:03
